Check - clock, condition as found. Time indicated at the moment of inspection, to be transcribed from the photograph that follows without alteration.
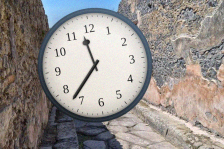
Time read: 11:37
